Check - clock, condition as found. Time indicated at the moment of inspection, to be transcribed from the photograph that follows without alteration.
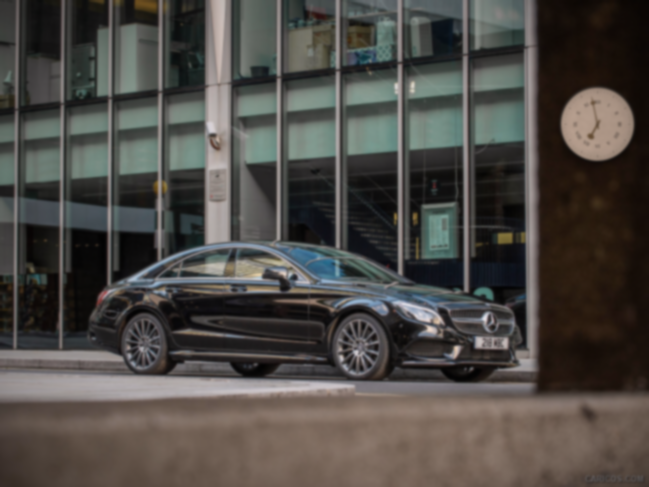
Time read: 6:58
